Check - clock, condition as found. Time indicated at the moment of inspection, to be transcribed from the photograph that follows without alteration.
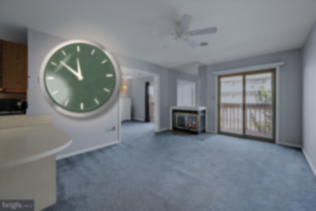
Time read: 11:52
